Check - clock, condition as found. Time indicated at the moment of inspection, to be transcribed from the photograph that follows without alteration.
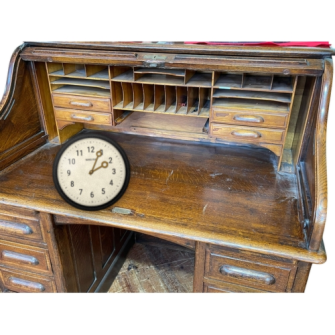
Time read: 2:04
